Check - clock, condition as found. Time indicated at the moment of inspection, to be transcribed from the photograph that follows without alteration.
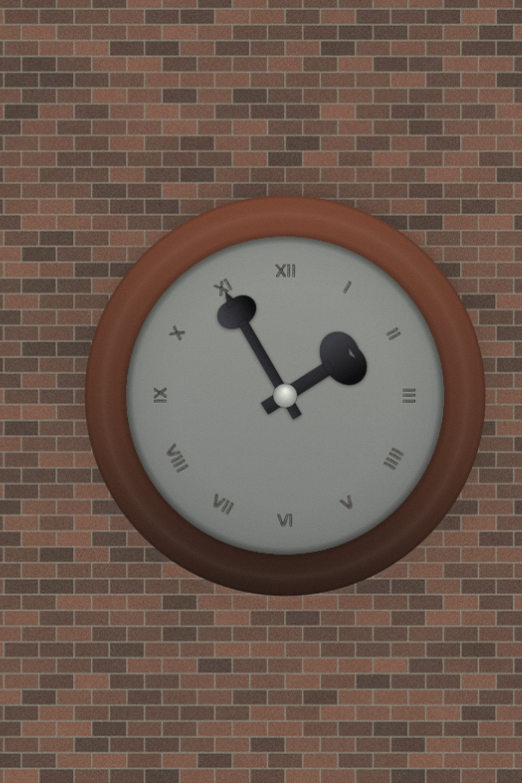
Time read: 1:55
